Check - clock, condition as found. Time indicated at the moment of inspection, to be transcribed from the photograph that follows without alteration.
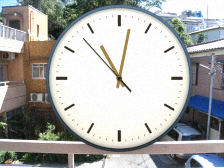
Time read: 11:01:53
